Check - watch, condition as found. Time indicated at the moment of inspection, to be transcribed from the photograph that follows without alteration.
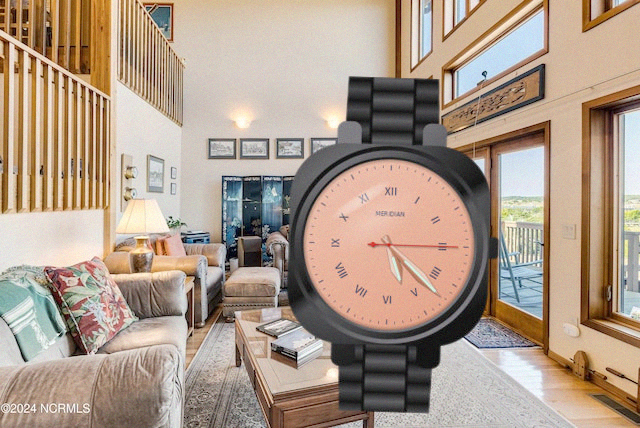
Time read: 5:22:15
